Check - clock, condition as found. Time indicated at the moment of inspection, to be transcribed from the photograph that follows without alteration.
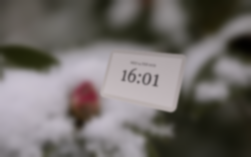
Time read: 16:01
